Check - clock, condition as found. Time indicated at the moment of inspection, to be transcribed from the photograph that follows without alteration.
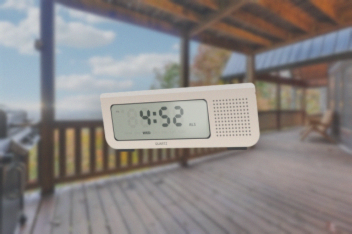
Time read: 4:52
